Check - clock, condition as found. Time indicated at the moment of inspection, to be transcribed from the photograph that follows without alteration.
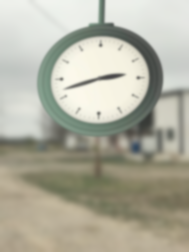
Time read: 2:42
